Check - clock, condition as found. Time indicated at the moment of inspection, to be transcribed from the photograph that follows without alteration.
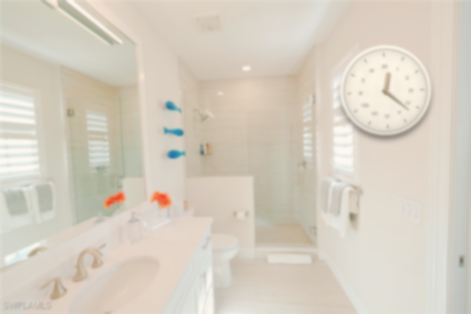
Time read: 12:22
